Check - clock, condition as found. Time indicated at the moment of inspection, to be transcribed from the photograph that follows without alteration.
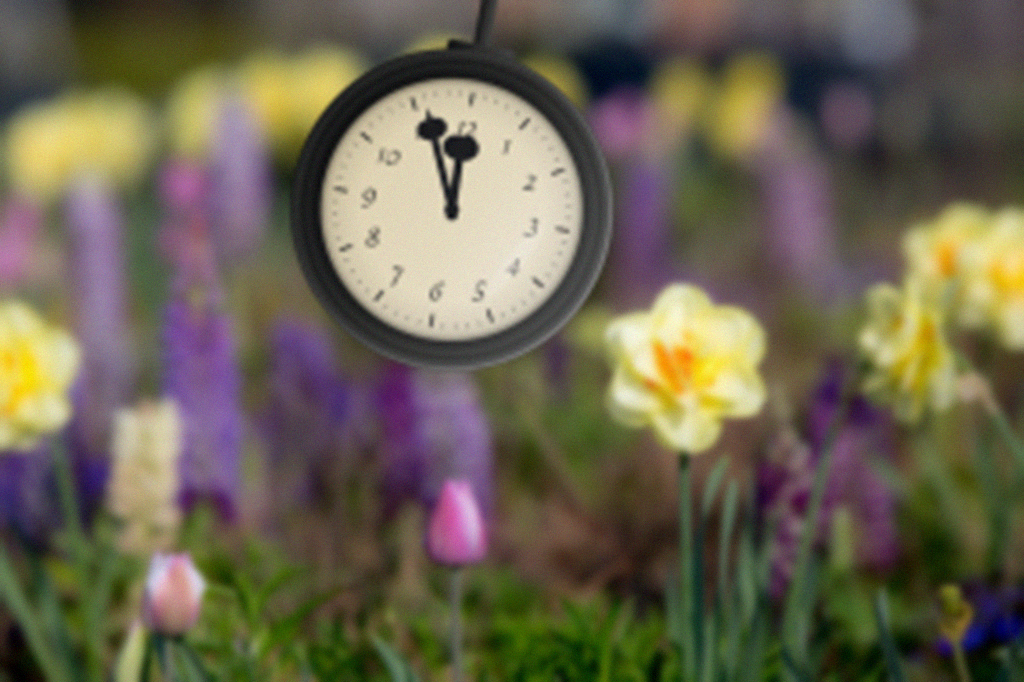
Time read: 11:56
